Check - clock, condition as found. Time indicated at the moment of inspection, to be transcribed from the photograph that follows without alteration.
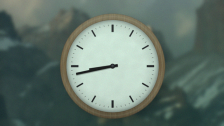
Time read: 8:43
